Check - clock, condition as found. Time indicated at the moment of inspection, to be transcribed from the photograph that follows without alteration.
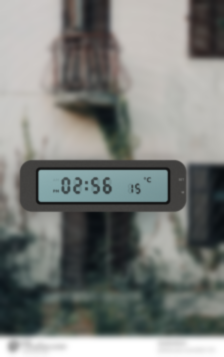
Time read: 2:56
